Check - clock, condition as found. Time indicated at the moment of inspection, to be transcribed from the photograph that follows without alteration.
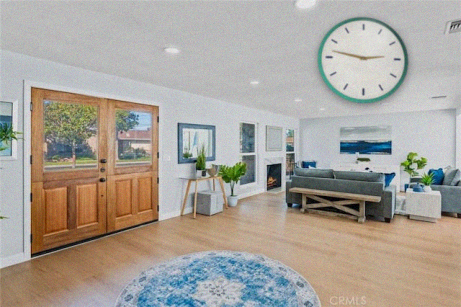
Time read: 2:47
